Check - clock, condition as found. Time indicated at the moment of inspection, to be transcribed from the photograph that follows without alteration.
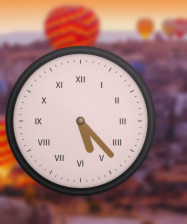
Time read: 5:23
